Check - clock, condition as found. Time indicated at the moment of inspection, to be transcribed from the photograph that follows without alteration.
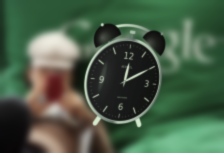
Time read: 12:10
